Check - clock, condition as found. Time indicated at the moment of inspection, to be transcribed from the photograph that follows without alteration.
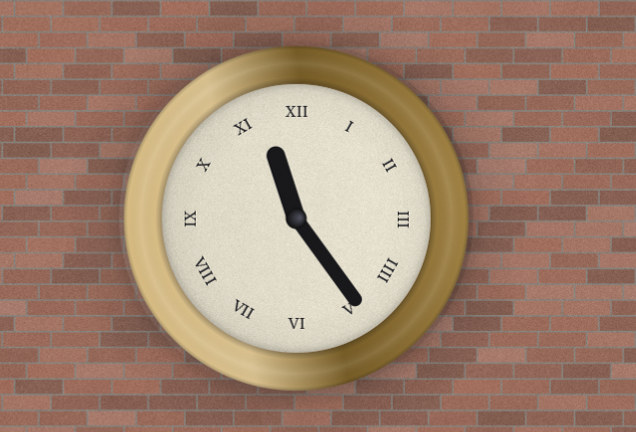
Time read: 11:24
